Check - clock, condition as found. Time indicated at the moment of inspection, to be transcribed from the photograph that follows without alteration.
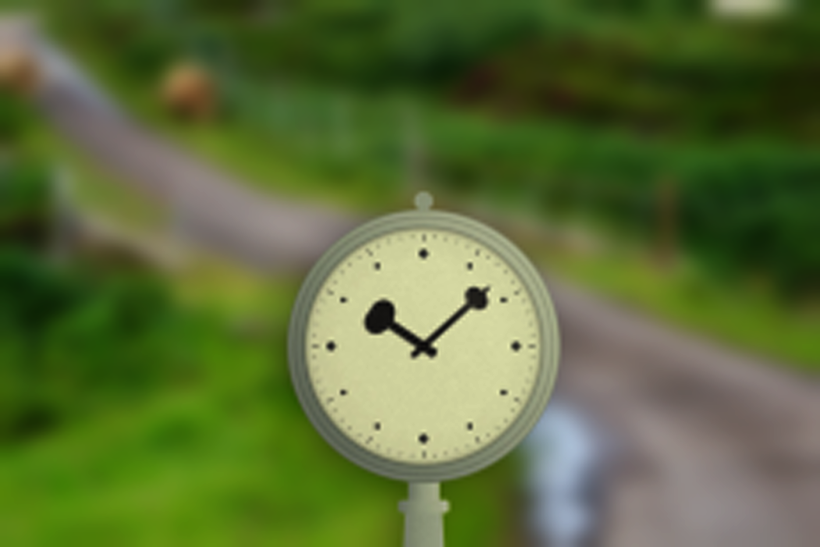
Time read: 10:08
